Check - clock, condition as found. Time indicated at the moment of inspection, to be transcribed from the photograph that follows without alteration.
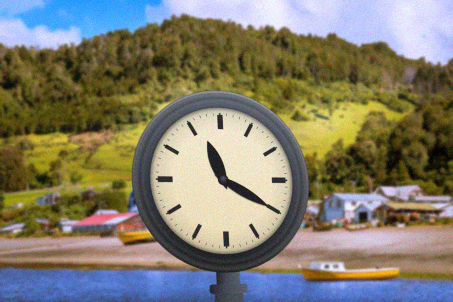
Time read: 11:20
